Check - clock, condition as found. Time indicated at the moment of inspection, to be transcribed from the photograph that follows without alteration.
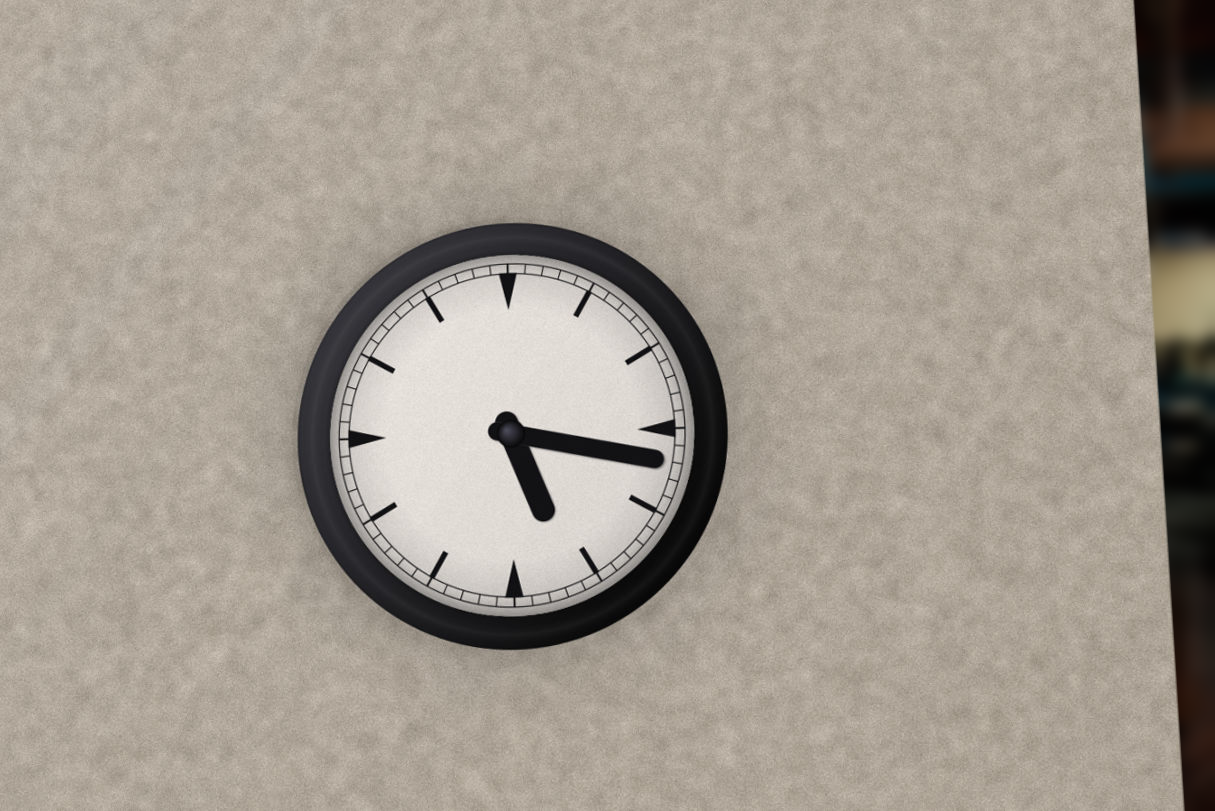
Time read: 5:17
